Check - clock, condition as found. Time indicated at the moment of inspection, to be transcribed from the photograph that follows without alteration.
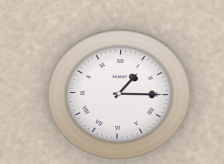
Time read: 1:15
